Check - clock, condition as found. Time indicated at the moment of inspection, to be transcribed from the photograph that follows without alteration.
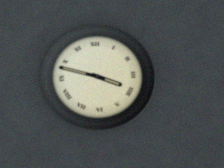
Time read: 3:48
